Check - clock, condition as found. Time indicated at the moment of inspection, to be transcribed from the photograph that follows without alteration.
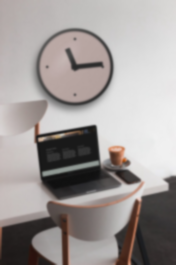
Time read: 11:14
